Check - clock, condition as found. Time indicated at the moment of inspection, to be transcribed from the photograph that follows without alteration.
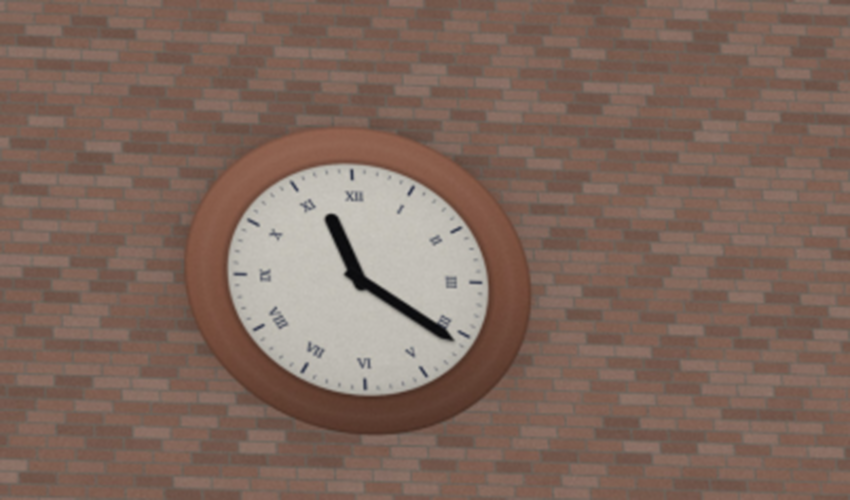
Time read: 11:21
